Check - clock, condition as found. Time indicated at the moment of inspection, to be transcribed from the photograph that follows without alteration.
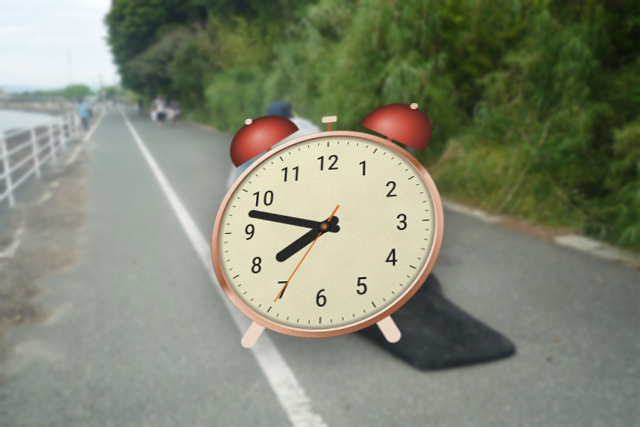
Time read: 7:47:35
